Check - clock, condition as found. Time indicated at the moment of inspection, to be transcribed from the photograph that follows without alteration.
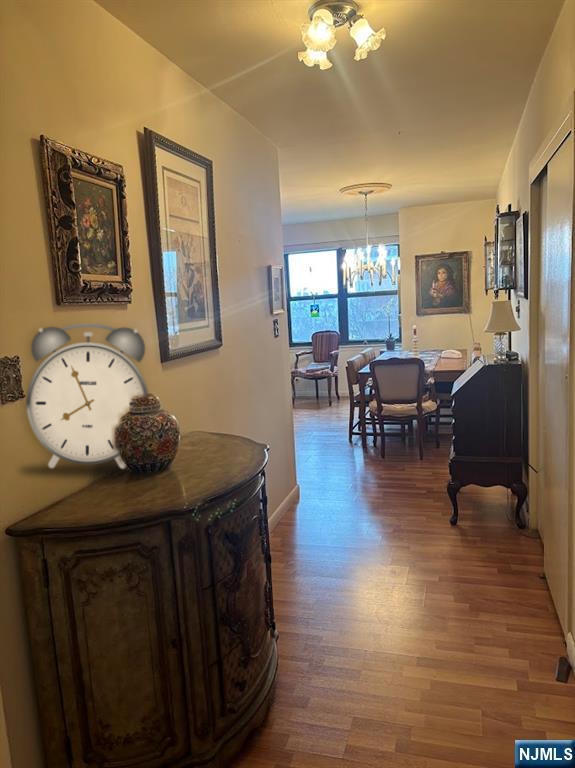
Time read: 7:56
